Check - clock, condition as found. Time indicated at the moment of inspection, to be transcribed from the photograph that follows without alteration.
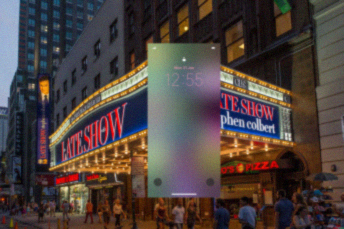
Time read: 12:55
